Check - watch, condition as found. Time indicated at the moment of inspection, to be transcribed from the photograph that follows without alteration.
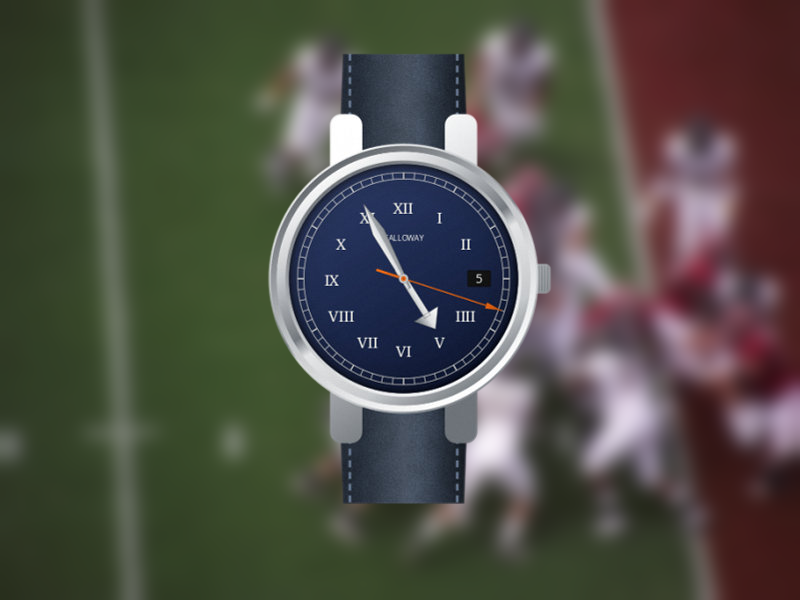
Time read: 4:55:18
